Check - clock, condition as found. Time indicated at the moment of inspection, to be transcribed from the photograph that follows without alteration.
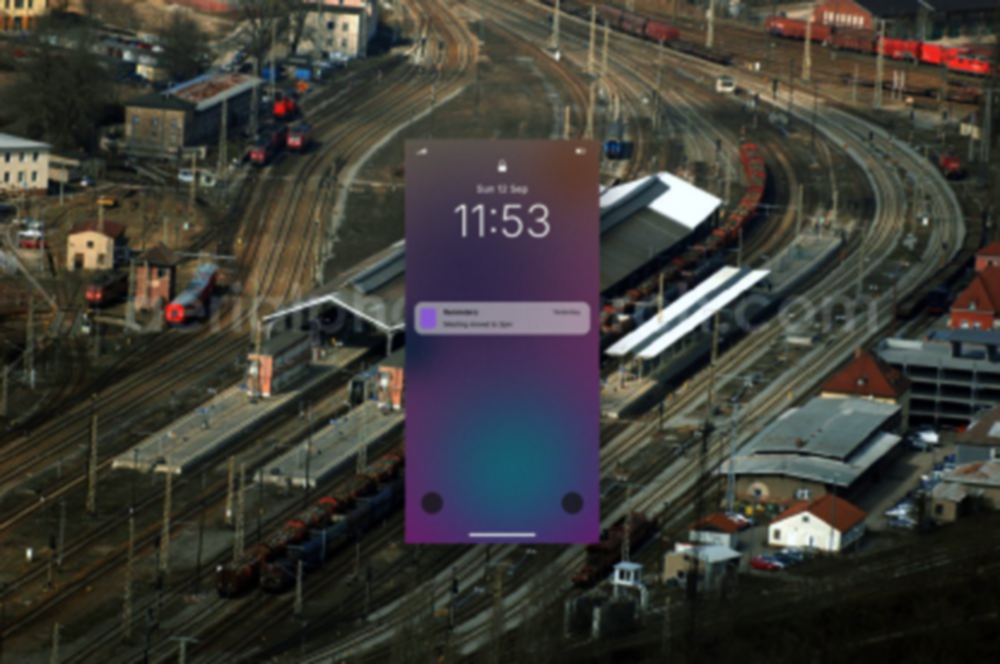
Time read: 11:53
